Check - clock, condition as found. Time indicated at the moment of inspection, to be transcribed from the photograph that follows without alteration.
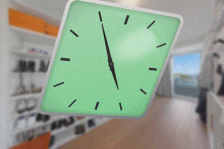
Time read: 4:55
